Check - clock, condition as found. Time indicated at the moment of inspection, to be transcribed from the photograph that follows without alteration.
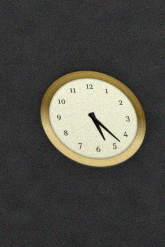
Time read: 5:23
